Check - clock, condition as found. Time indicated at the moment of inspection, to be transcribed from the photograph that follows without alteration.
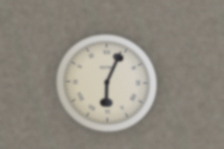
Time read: 6:04
